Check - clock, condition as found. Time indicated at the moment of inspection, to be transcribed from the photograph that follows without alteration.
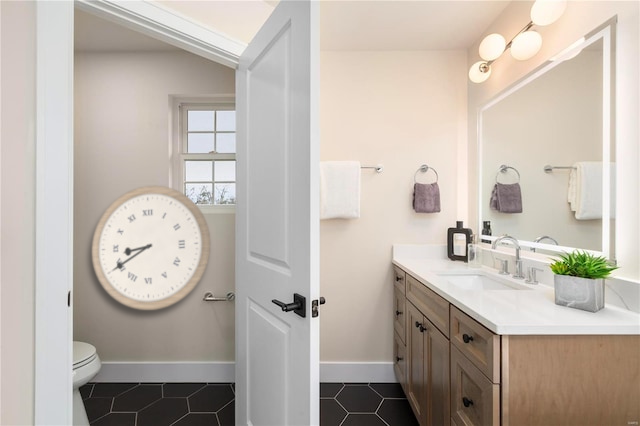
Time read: 8:40
